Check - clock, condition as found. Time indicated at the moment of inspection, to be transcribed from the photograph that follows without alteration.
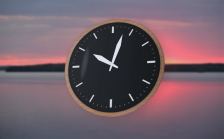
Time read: 10:03
